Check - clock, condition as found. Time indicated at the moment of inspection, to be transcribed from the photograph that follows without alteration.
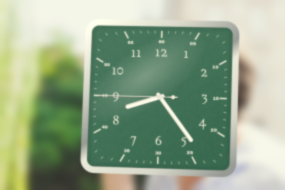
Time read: 8:23:45
